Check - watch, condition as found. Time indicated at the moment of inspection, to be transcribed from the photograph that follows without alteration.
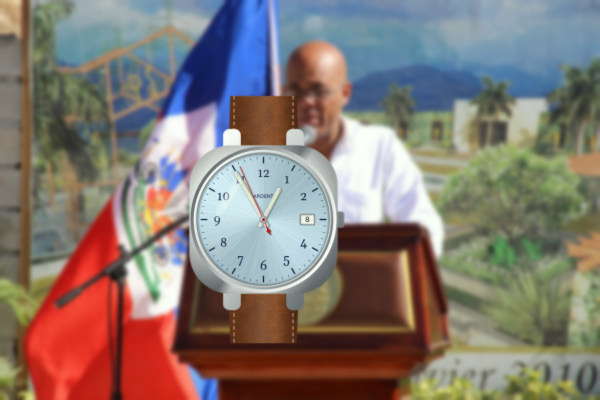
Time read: 12:54:56
